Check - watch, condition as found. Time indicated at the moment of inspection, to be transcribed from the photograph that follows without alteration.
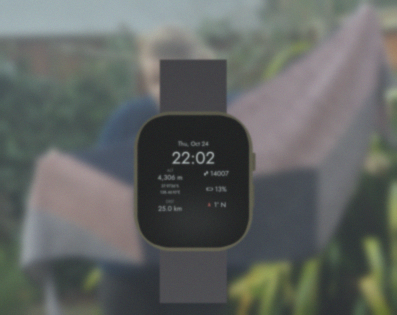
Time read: 22:02
